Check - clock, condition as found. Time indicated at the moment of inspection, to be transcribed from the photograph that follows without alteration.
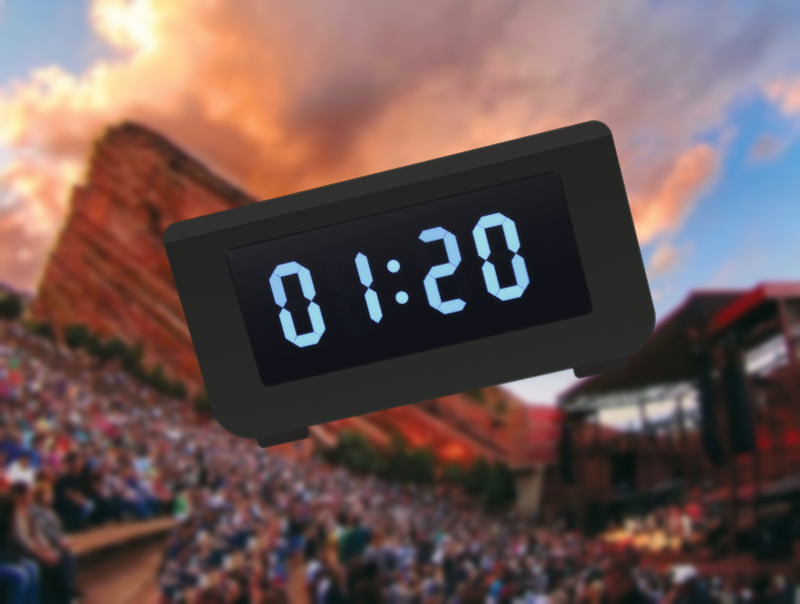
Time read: 1:20
